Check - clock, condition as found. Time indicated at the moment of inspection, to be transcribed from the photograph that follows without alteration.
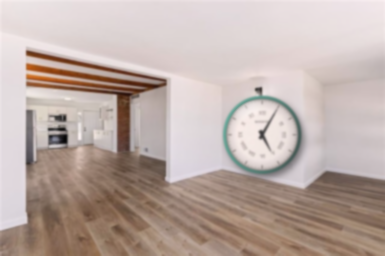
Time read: 5:05
